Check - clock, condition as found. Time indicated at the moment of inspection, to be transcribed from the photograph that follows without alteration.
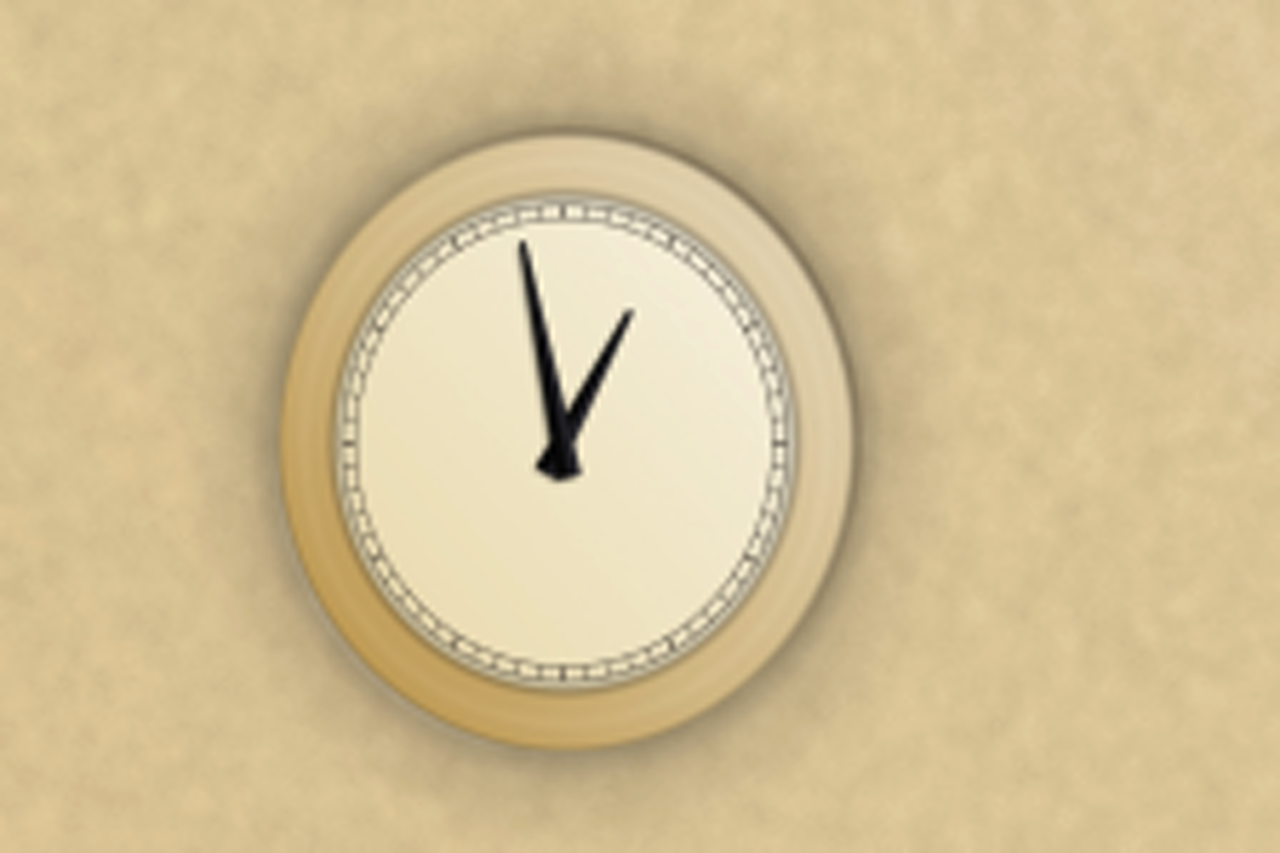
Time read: 12:58
